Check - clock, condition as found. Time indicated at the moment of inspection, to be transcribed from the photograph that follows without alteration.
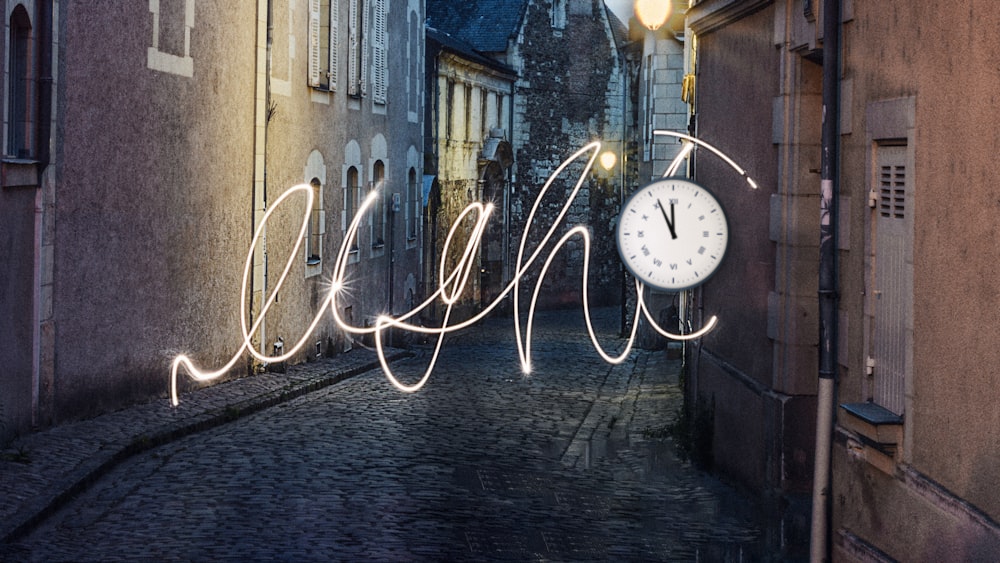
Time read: 11:56
